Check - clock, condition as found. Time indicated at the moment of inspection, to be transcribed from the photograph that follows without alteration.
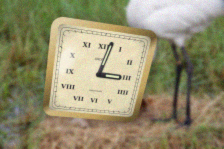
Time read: 3:02
